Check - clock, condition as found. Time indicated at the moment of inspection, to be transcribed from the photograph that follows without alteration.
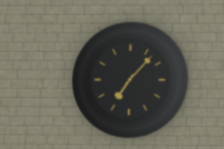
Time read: 7:07
